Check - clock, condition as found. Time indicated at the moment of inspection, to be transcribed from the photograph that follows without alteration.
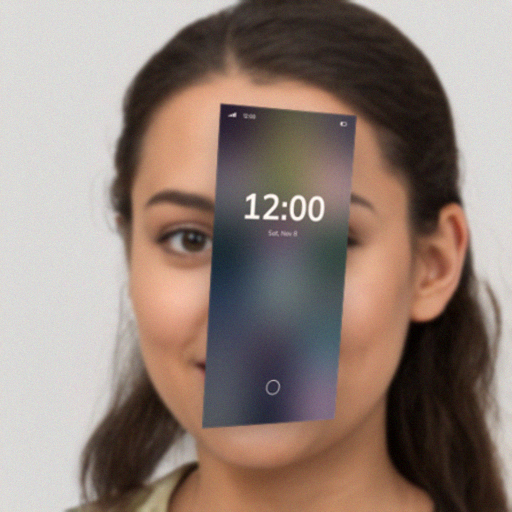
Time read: 12:00
